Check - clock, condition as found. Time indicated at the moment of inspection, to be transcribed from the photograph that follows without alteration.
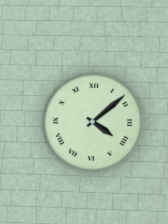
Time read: 4:08
